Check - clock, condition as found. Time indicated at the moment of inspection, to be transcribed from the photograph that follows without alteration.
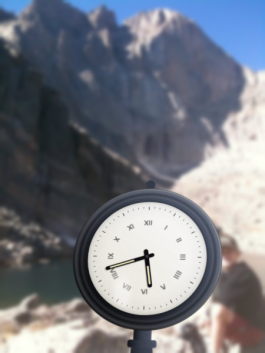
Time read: 5:42
